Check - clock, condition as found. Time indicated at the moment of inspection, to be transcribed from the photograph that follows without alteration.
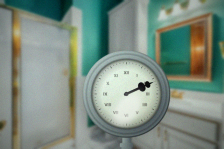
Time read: 2:11
